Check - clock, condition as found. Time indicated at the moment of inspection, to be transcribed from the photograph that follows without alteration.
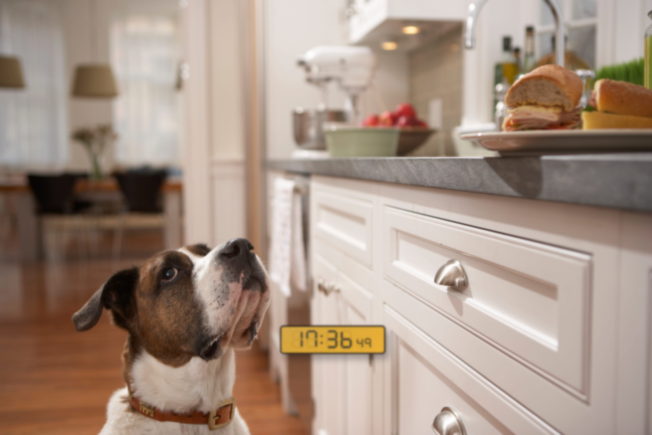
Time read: 17:36
